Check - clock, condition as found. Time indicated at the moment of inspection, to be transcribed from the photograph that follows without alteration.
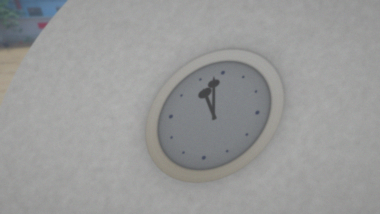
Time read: 10:58
